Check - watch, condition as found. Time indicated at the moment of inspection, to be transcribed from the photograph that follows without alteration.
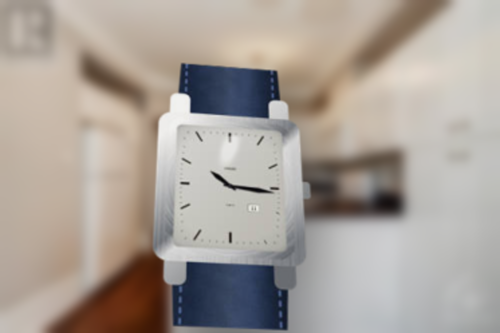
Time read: 10:16
